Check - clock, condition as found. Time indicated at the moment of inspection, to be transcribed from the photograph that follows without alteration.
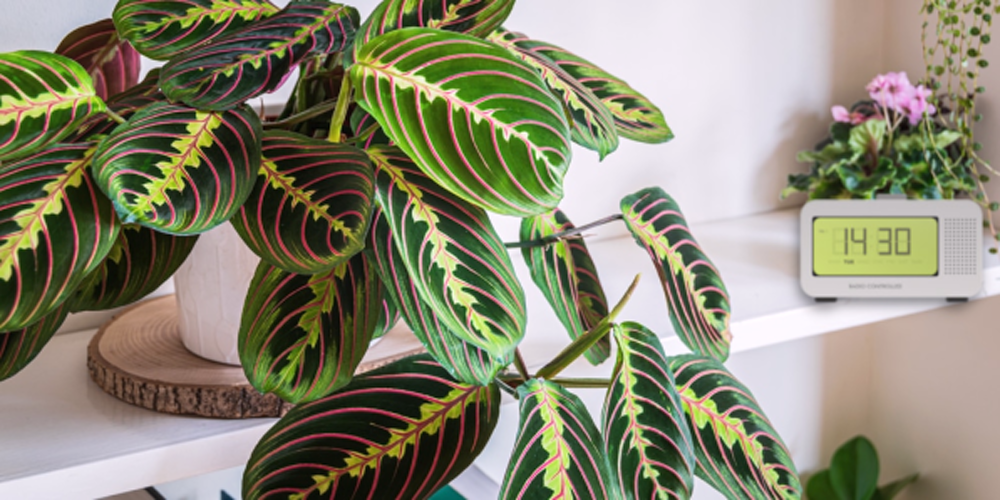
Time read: 14:30
